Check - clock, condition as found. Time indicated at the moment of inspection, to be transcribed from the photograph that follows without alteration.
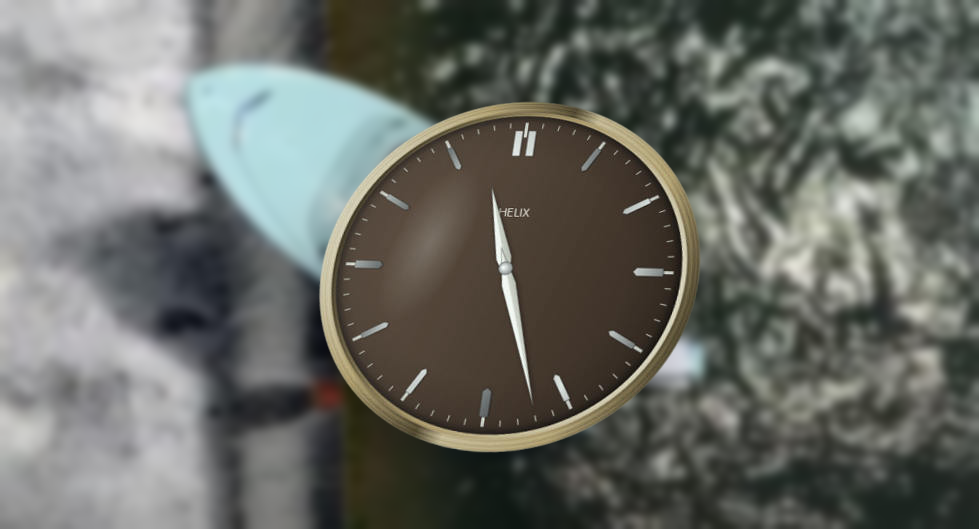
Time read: 11:27
